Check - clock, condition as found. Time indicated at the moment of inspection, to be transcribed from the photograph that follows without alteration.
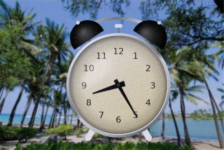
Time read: 8:25
